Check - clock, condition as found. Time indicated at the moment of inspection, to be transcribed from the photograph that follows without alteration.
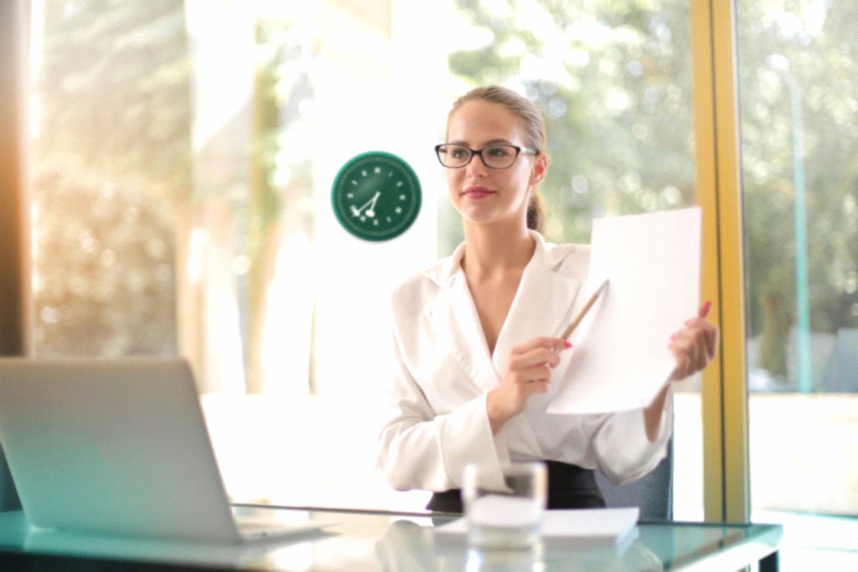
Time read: 6:38
